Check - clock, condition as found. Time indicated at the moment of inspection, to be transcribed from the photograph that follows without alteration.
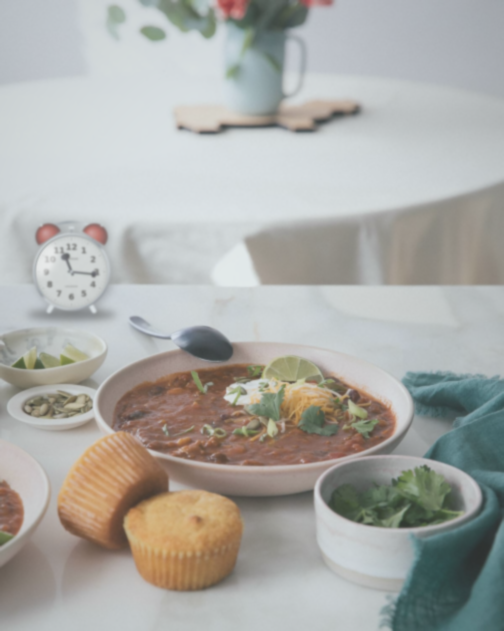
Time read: 11:16
